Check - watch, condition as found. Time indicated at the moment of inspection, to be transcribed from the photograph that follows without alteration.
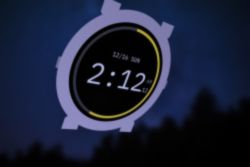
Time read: 2:12
